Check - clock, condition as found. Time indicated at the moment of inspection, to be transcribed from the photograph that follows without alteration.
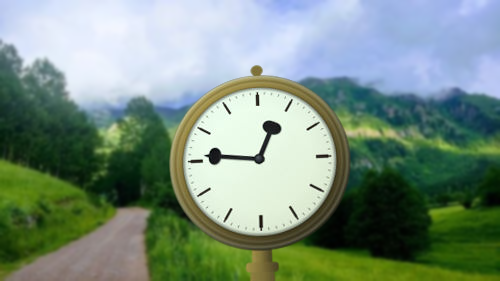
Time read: 12:46
